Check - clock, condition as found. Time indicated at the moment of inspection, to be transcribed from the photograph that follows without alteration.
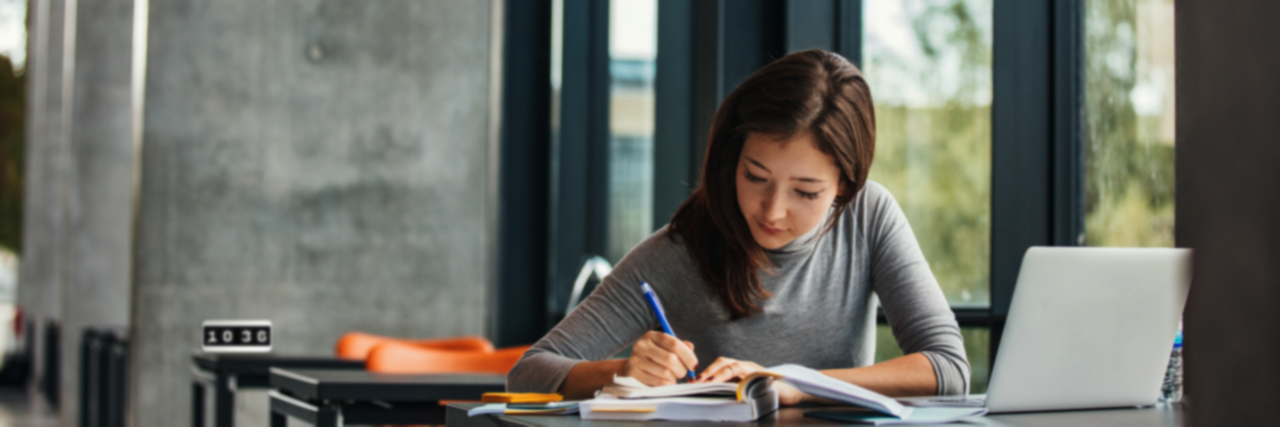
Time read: 10:36
